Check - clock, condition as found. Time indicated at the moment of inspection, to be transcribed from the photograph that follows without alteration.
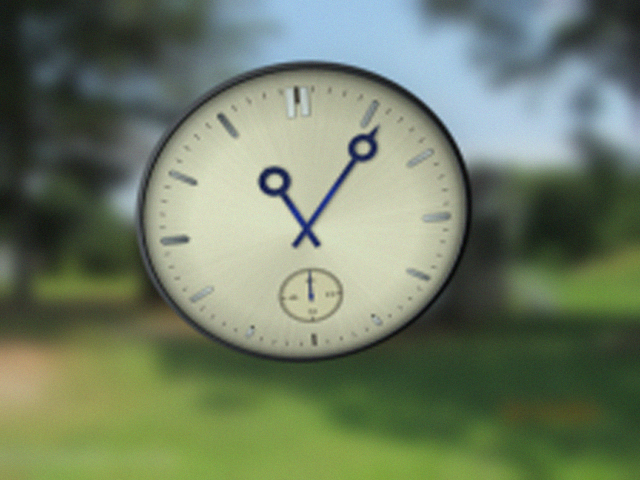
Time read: 11:06
